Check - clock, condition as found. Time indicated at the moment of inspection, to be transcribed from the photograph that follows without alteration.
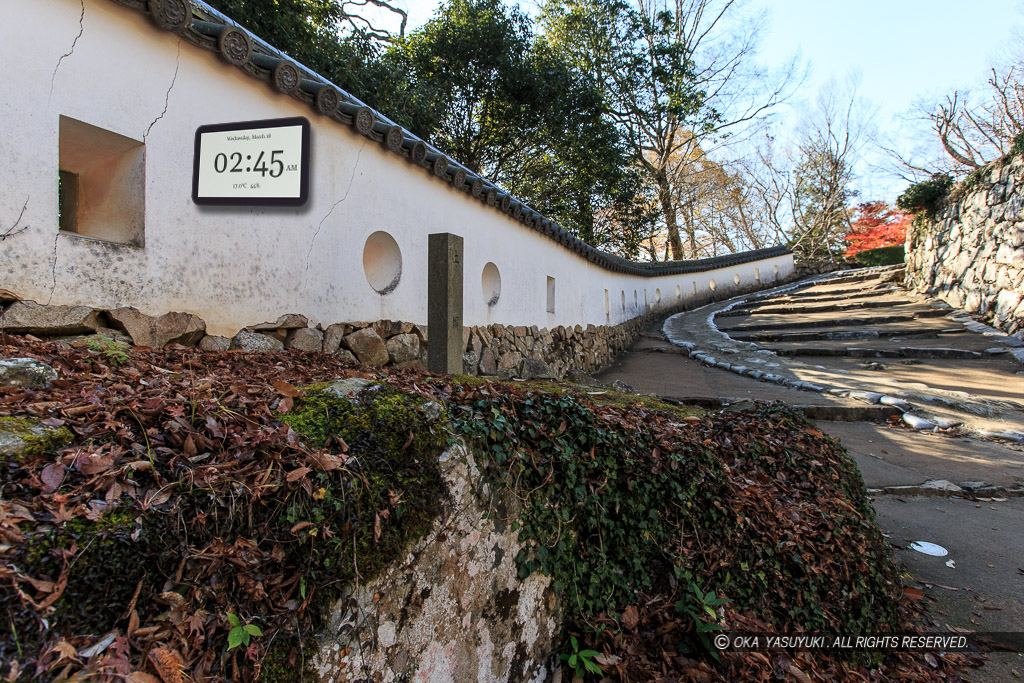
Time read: 2:45
